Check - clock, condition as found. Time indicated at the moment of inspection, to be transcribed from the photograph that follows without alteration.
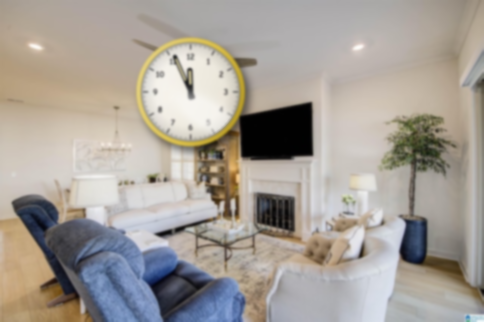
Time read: 11:56
